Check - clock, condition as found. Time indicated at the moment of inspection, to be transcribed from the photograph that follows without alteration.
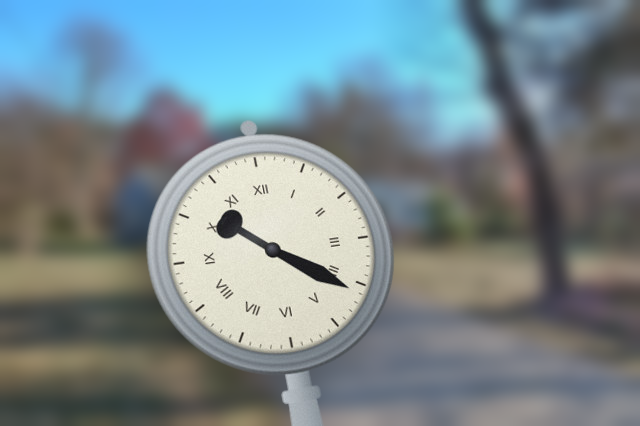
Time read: 10:21
